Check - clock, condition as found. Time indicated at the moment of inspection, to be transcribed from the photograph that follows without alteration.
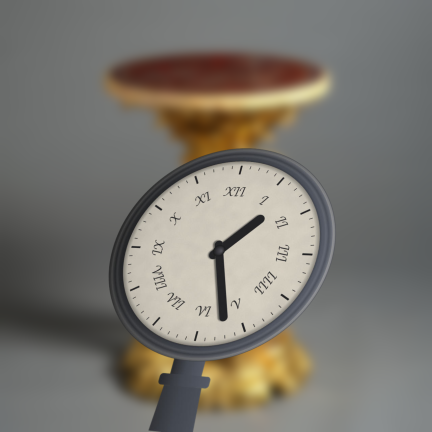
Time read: 1:27
